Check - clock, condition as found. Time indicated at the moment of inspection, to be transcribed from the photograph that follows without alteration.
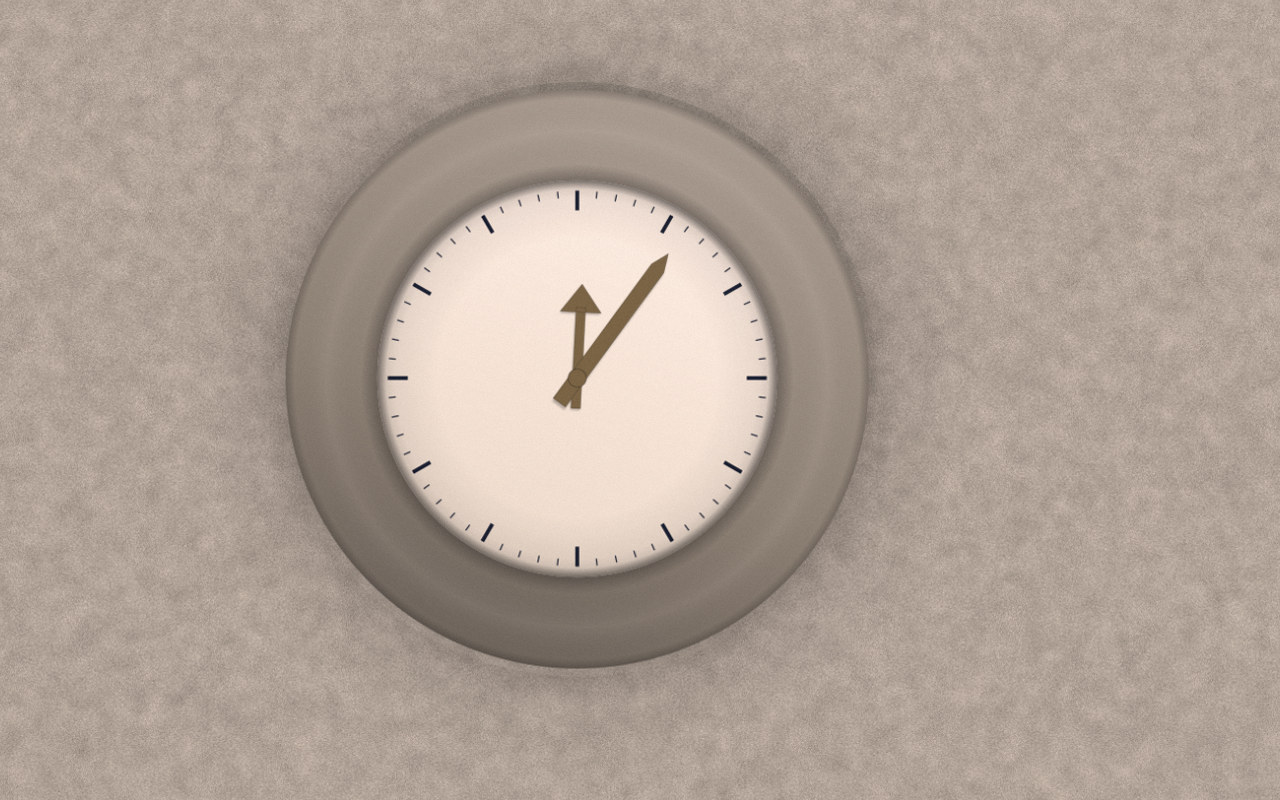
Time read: 12:06
